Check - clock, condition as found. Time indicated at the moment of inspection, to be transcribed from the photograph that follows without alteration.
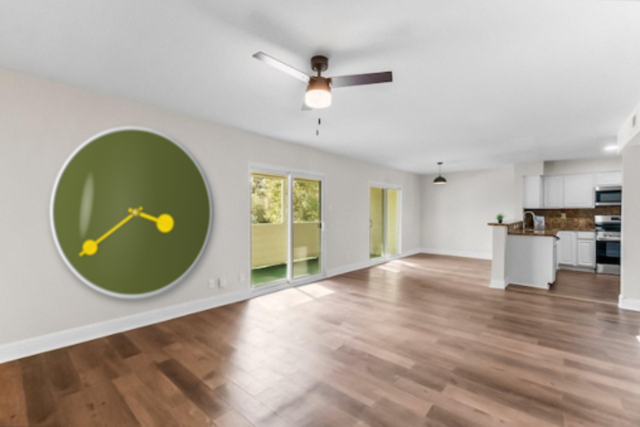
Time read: 3:39
